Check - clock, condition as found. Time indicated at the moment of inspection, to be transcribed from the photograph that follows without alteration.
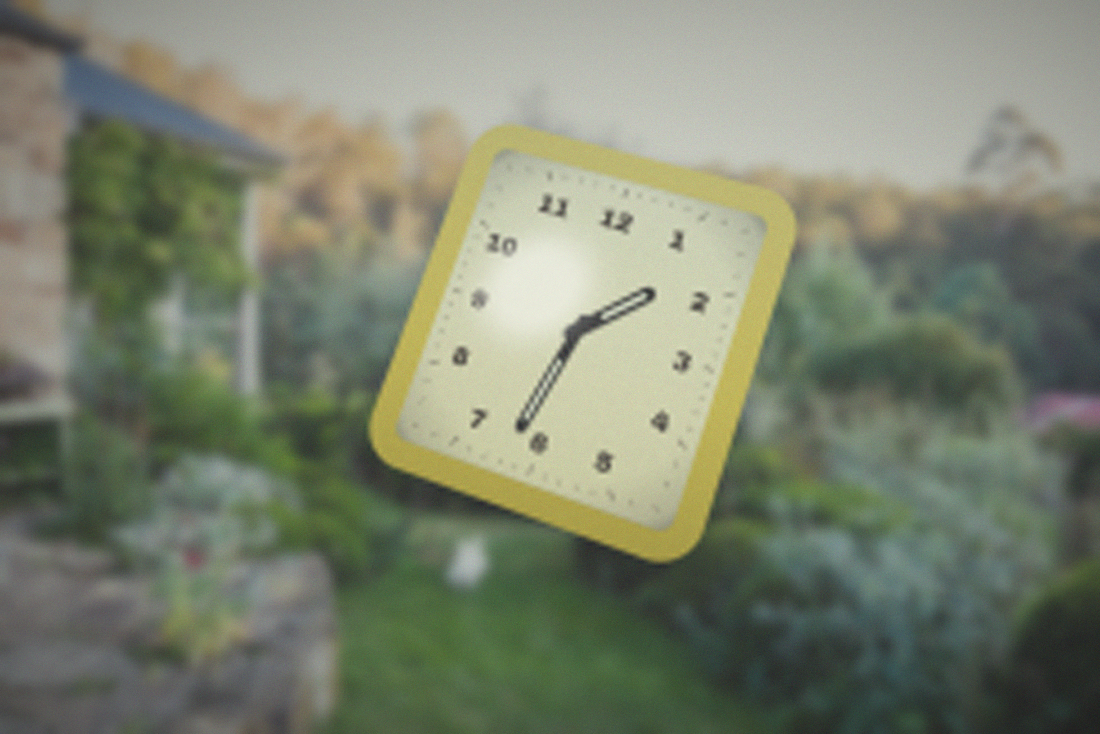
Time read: 1:32
